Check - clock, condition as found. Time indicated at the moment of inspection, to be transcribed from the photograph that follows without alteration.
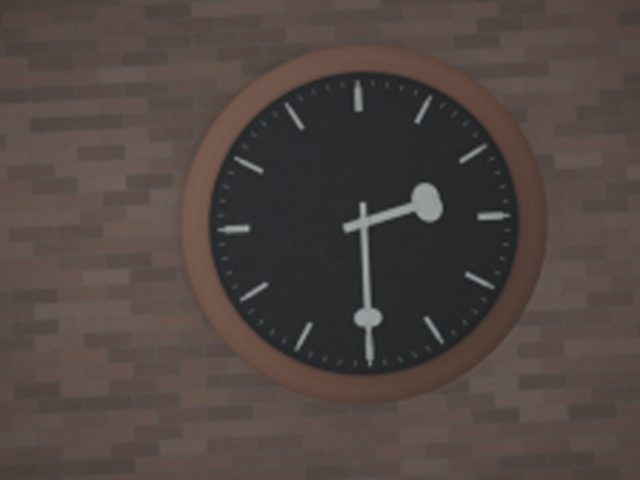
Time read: 2:30
